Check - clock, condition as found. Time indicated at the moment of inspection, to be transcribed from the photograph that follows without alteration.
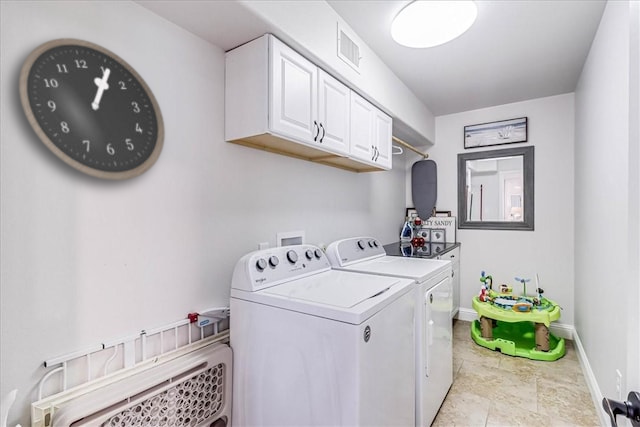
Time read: 1:06
